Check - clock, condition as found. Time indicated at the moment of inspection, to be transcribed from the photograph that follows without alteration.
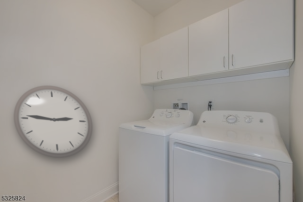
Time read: 2:46
